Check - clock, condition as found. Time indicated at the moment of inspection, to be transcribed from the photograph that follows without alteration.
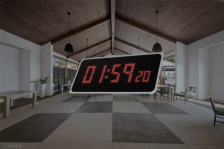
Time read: 1:59:20
